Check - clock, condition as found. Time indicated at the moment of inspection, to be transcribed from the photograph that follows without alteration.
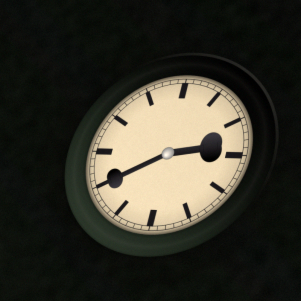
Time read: 2:40
